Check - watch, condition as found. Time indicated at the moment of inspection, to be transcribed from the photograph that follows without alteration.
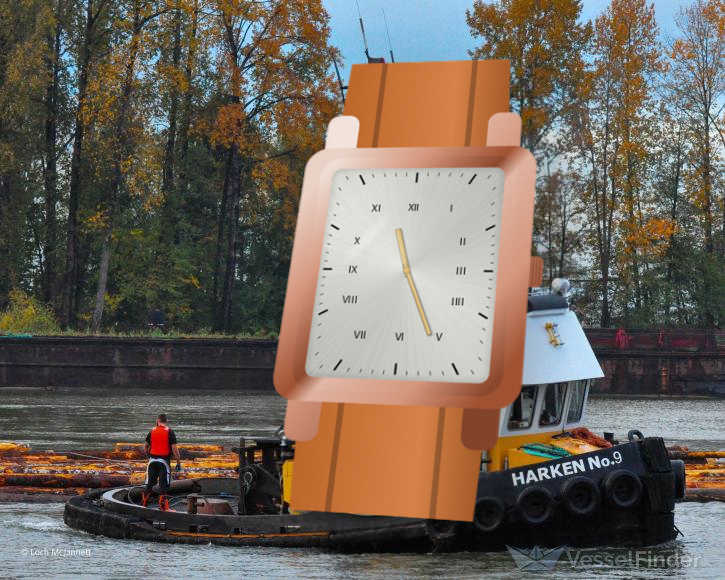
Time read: 11:26
